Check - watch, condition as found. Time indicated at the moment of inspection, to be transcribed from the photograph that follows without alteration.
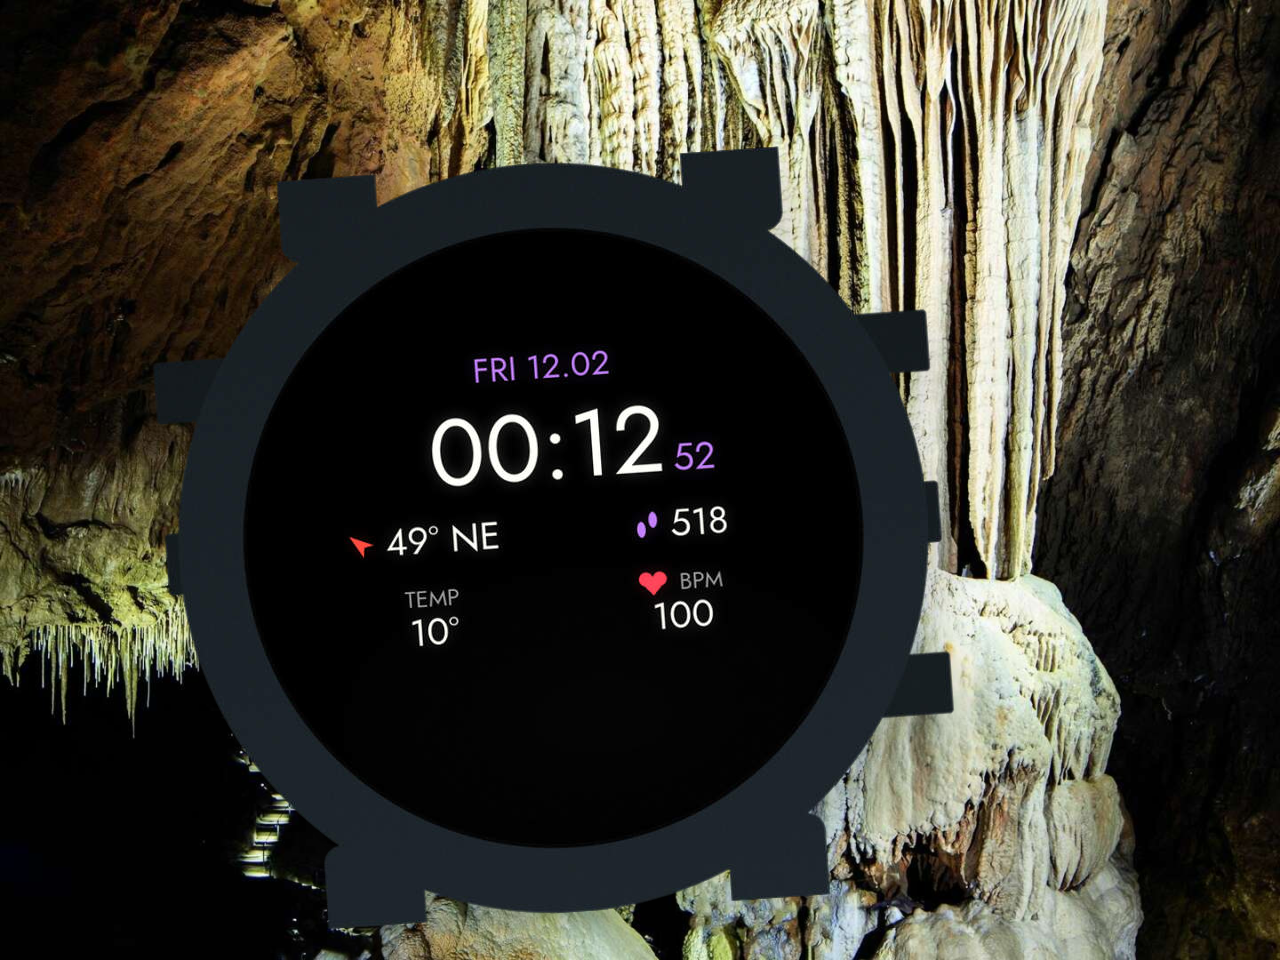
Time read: 0:12:52
